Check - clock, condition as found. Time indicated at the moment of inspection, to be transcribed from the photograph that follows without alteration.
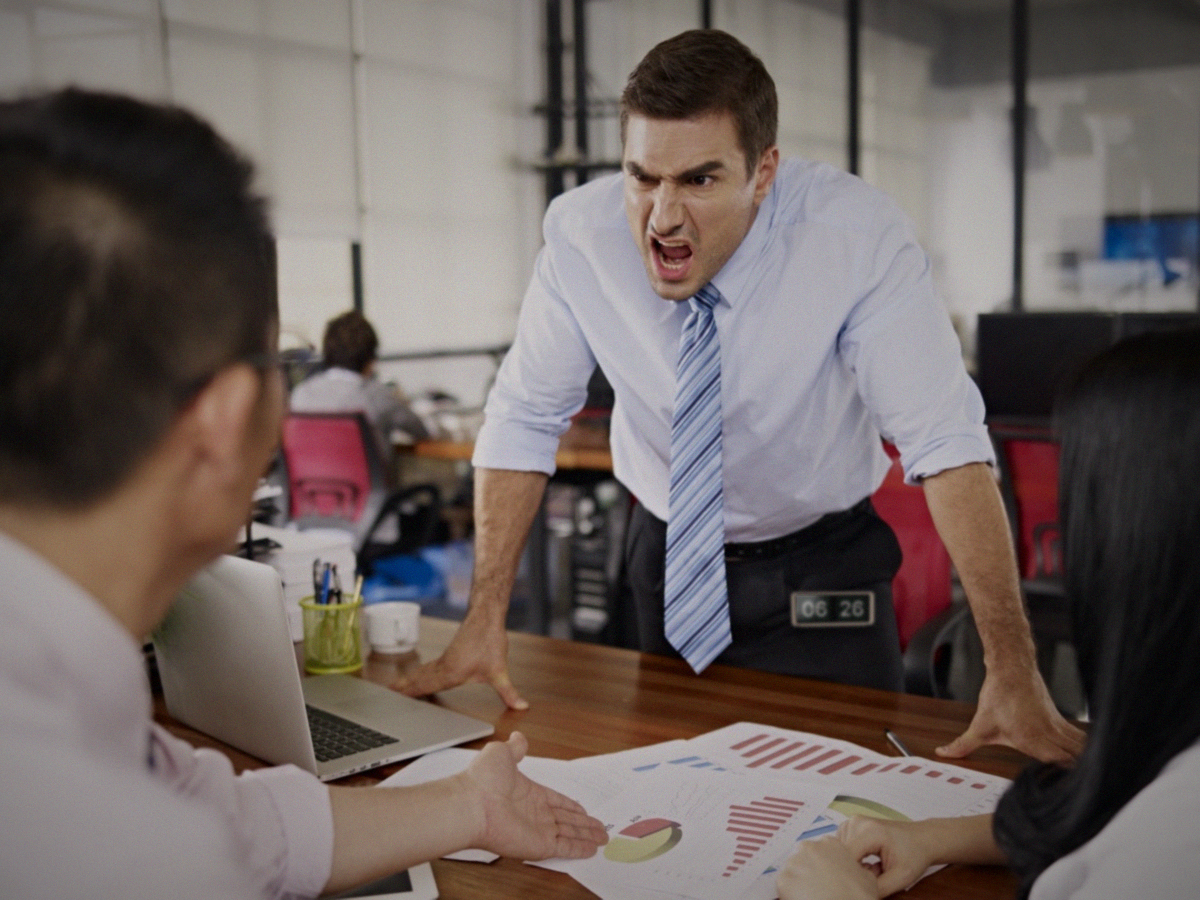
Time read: 6:26
